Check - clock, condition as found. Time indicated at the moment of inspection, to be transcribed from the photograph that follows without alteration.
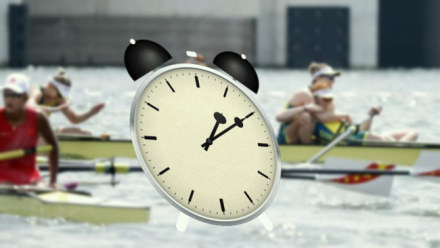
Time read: 1:10
